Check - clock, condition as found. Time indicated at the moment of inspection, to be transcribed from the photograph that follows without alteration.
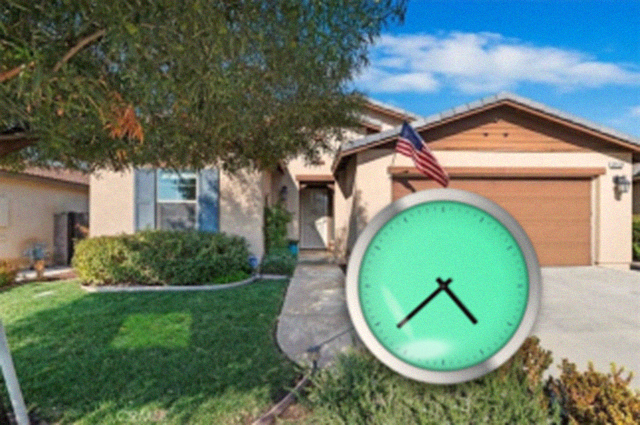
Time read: 4:38
